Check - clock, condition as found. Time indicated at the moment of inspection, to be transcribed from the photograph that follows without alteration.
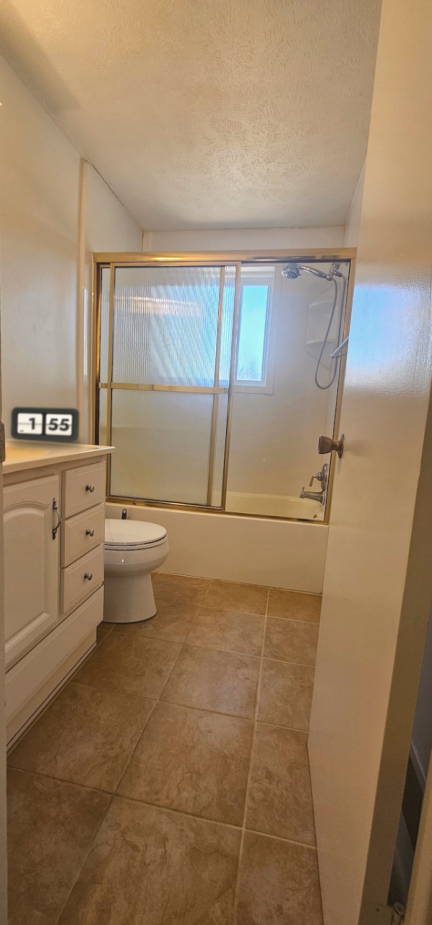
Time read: 1:55
